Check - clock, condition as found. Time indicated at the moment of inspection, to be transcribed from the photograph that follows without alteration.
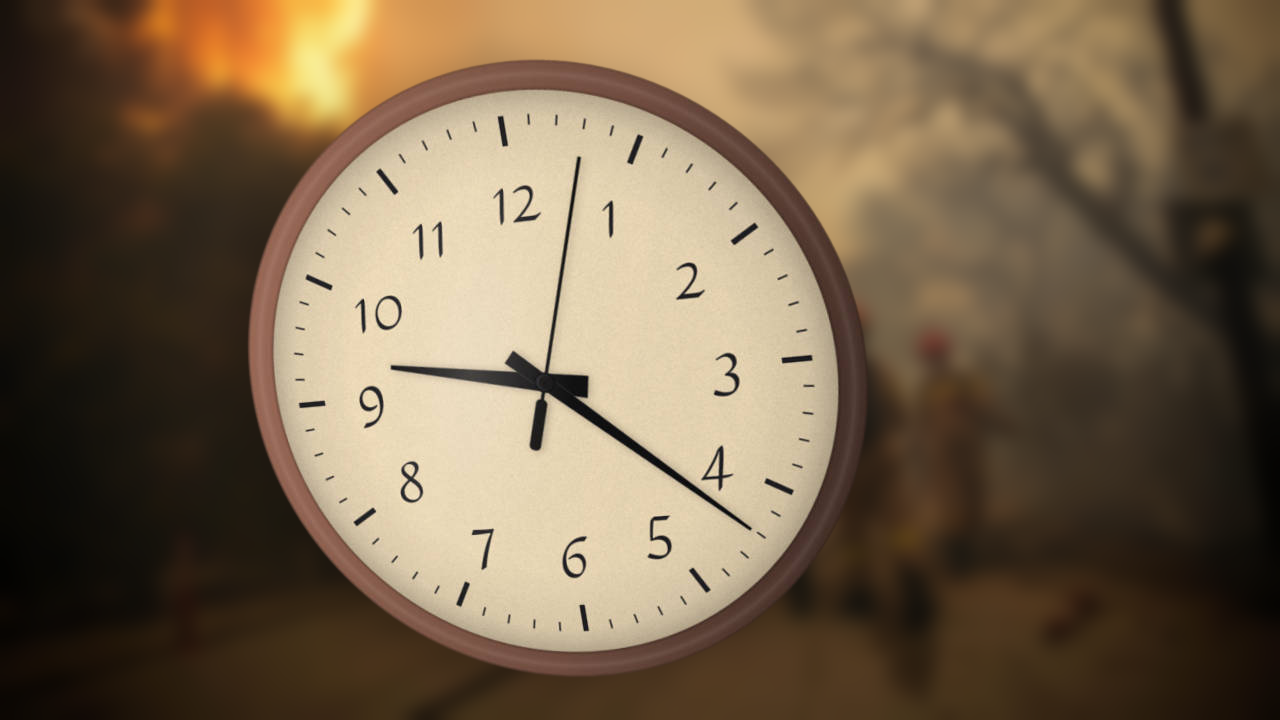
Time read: 9:22:03
